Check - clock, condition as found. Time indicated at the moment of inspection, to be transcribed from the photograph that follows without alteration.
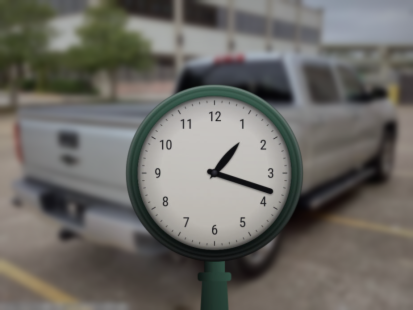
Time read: 1:18
